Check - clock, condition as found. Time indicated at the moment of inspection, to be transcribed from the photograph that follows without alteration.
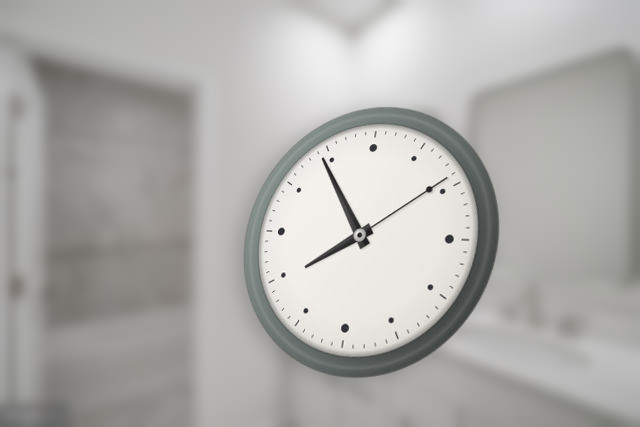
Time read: 7:54:09
